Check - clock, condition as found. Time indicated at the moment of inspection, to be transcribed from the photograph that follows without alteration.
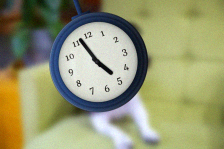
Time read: 4:57
